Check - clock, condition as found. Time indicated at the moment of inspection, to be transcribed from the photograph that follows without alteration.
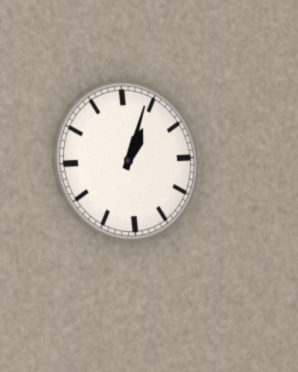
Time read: 1:04
